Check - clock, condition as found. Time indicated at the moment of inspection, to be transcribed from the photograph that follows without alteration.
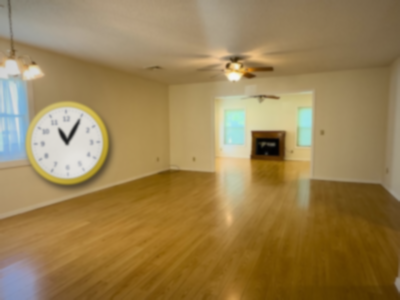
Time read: 11:05
